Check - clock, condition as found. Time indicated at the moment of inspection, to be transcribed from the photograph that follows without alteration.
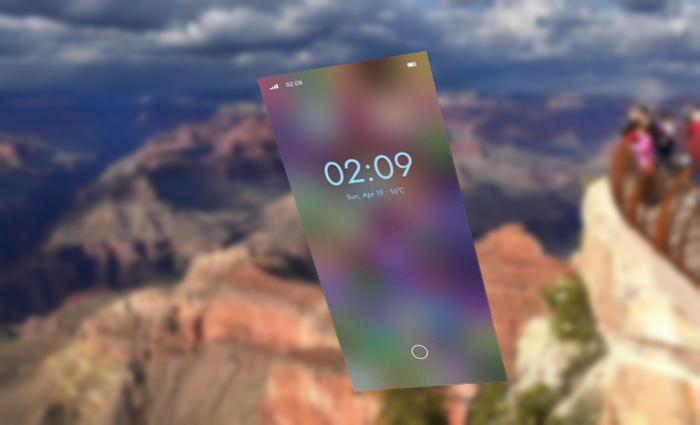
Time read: 2:09
